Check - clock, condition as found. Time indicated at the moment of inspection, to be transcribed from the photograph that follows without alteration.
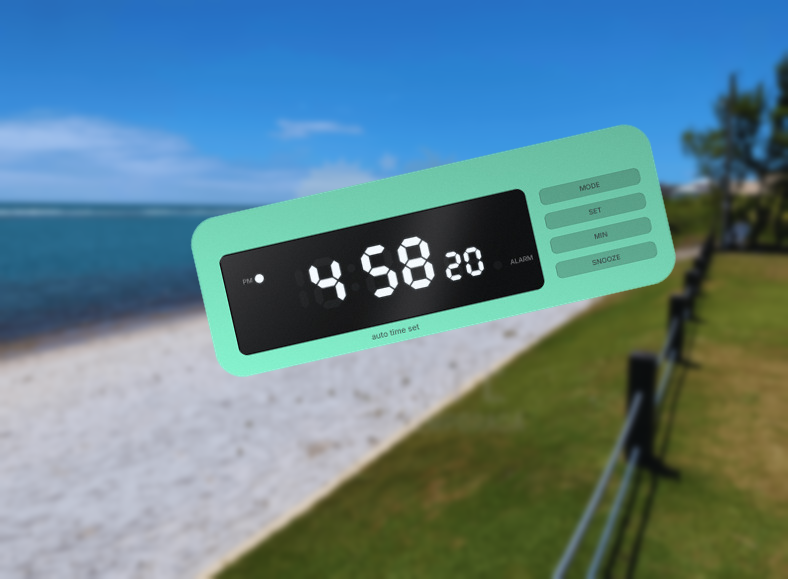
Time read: 4:58:20
